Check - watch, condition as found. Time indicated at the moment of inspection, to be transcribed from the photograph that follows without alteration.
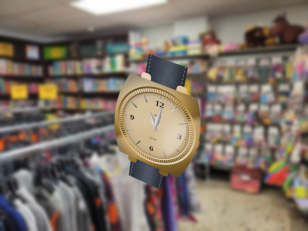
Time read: 11:01
